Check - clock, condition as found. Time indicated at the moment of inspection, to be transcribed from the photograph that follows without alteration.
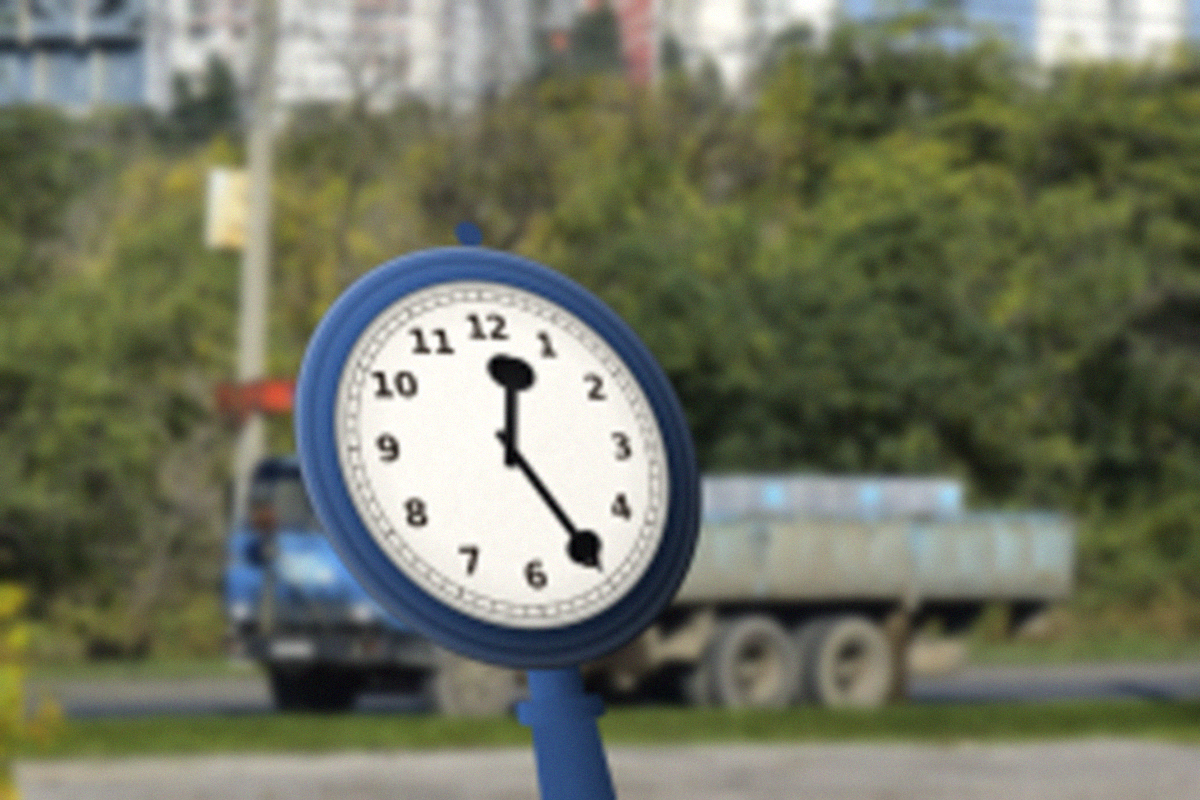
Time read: 12:25
